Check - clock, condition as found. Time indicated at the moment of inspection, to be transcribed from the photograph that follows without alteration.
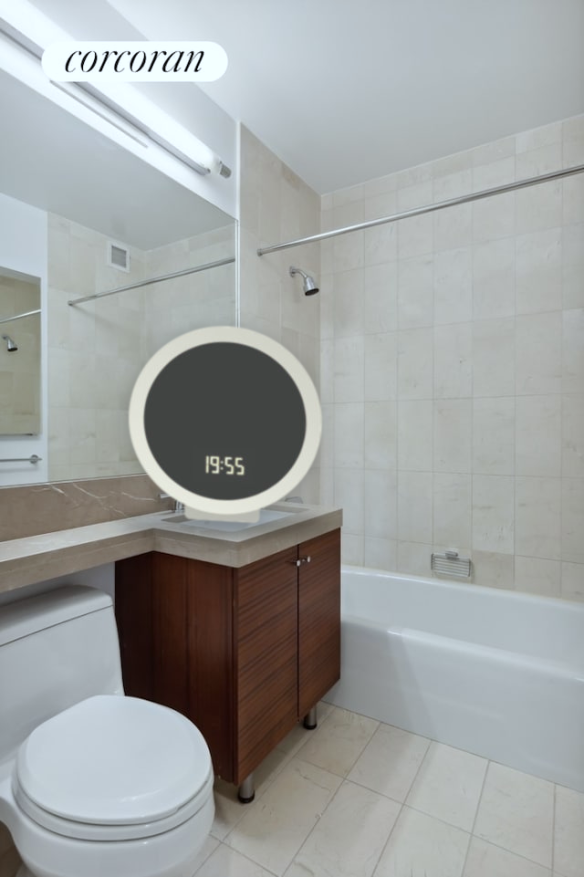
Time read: 19:55
